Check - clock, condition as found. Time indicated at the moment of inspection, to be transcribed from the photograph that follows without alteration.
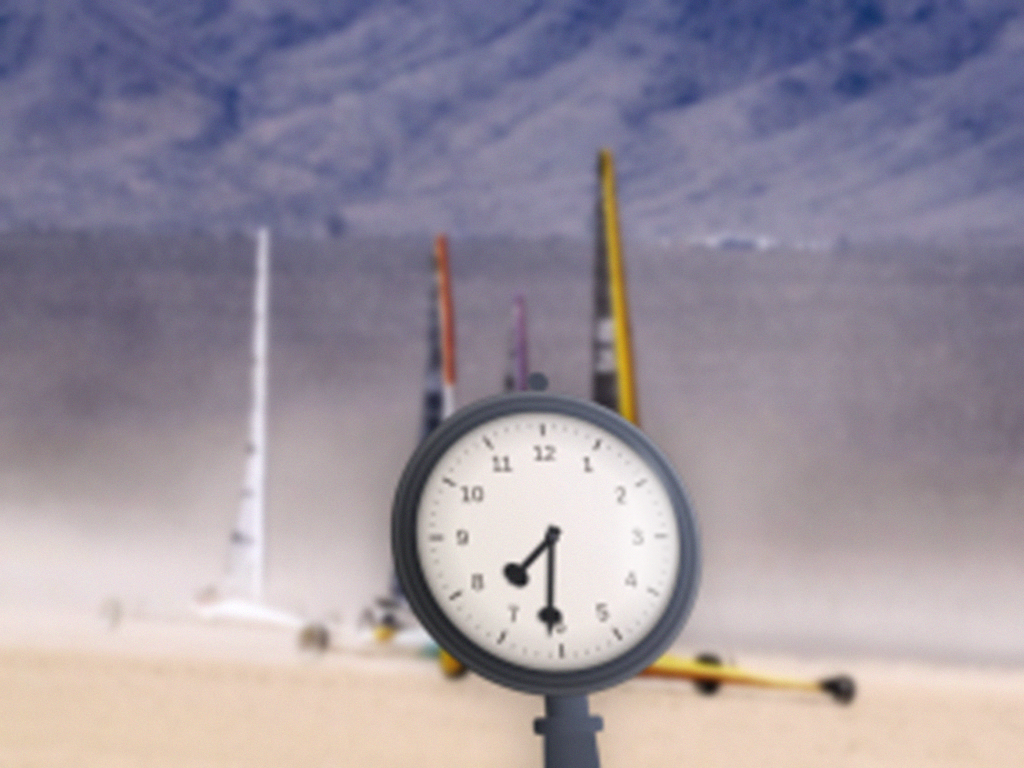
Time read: 7:31
